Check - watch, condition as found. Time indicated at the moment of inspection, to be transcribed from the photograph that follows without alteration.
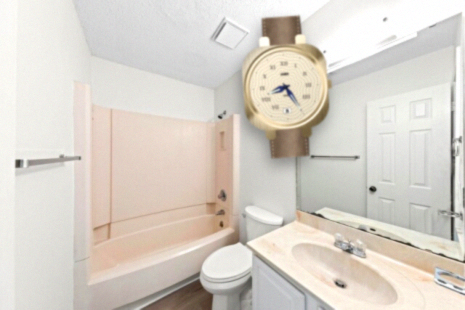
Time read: 8:25
